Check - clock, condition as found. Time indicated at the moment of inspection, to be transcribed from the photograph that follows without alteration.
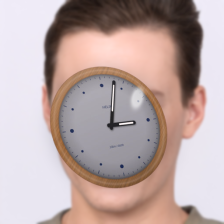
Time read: 3:03
